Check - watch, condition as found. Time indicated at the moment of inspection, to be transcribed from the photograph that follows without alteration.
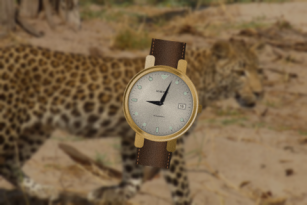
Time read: 9:03
